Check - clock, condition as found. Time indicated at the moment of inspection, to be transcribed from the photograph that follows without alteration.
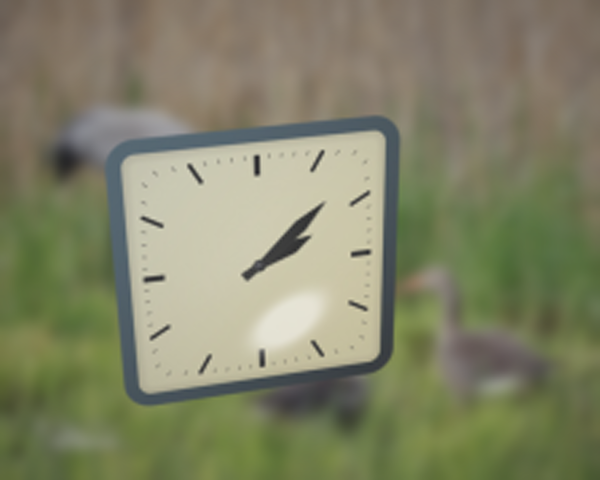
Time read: 2:08
